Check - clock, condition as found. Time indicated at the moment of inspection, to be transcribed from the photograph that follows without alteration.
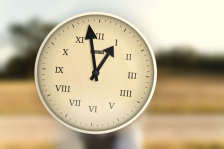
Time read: 12:58
